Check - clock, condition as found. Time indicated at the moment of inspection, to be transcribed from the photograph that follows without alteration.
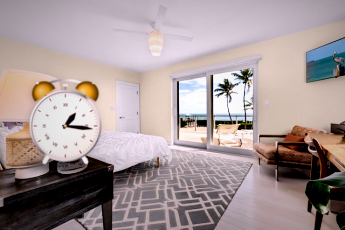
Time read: 1:16
